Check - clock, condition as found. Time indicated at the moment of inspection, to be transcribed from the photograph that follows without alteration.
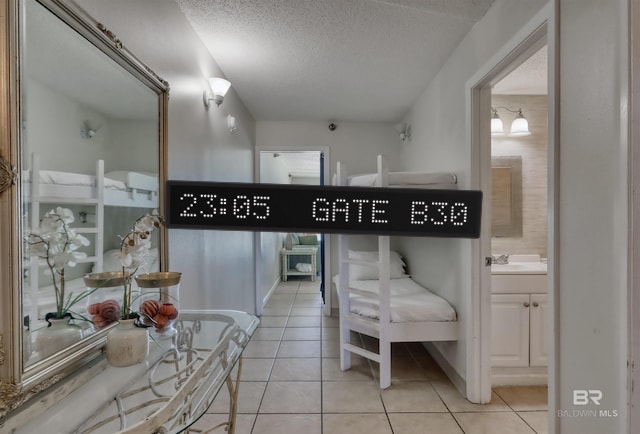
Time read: 23:05
